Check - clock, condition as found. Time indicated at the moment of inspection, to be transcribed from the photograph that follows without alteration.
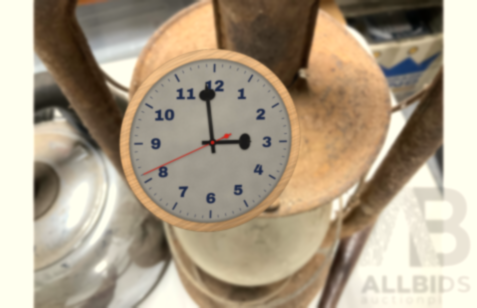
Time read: 2:58:41
